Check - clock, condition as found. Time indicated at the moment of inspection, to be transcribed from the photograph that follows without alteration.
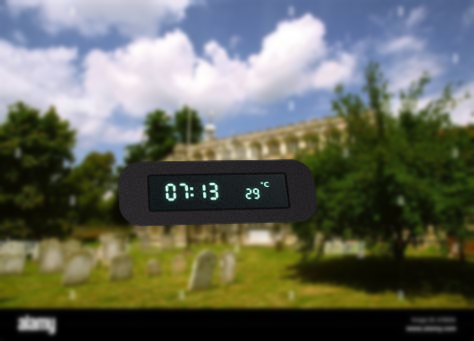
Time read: 7:13
